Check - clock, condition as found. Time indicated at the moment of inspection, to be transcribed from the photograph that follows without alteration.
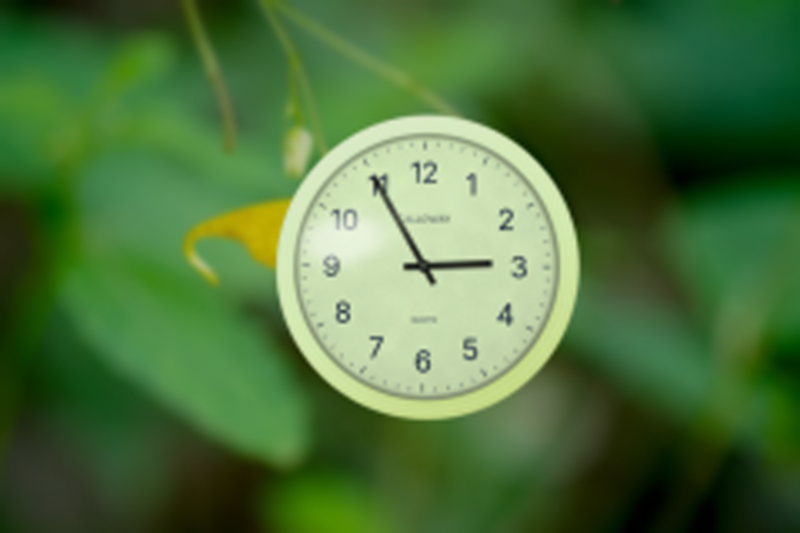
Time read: 2:55
